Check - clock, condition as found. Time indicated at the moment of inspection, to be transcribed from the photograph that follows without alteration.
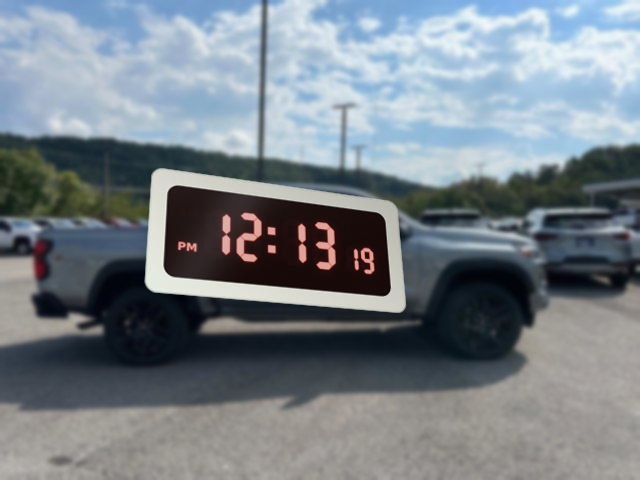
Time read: 12:13:19
